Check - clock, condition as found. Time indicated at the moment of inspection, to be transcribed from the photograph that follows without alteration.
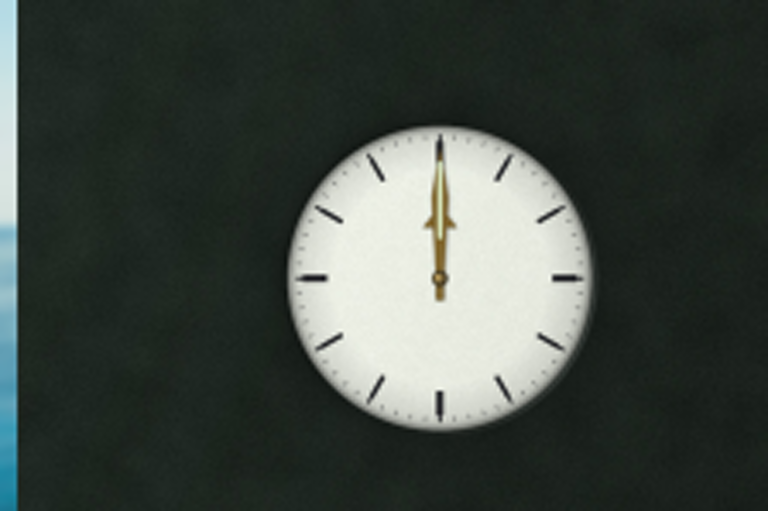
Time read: 12:00
